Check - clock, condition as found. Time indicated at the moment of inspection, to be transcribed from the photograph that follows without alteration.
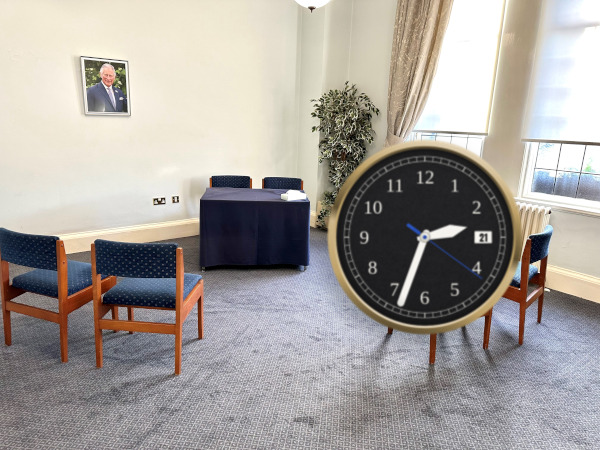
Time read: 2:33:21
